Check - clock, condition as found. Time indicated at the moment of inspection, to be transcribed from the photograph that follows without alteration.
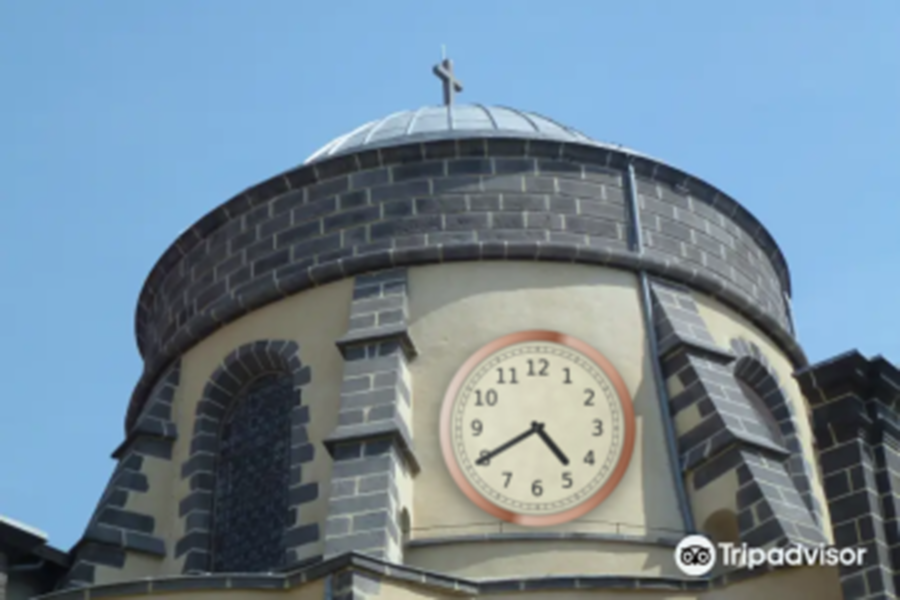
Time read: 4:40
